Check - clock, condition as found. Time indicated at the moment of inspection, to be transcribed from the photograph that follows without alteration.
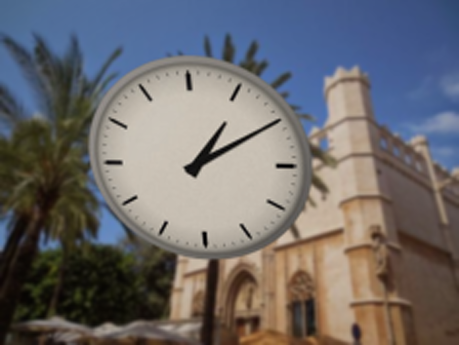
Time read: 1:10
